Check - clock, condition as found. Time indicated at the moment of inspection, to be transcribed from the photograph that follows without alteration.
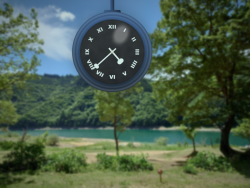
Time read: 4:38
